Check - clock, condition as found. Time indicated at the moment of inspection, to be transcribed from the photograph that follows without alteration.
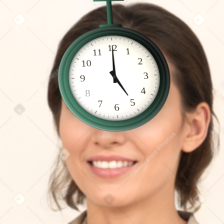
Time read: 5:00
